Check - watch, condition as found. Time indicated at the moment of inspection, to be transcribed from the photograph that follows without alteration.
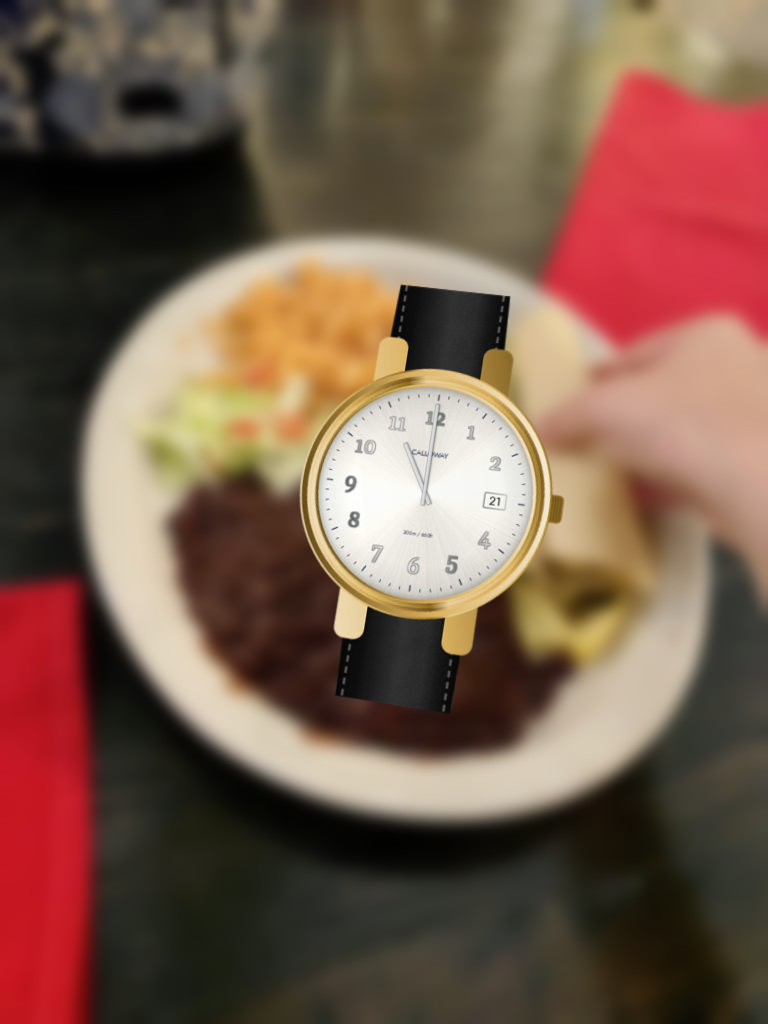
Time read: 11:00
